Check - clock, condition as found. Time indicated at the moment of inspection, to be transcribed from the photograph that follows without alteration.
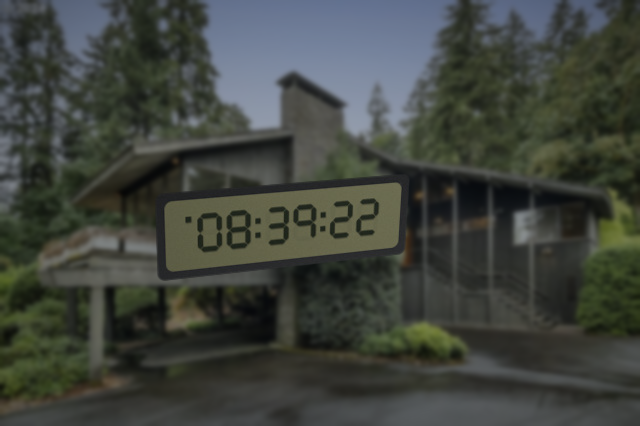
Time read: 8:39:22
